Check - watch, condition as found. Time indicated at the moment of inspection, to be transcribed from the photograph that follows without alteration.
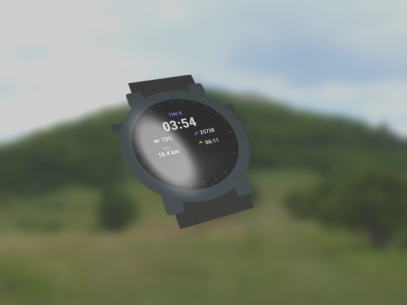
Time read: 3:54
